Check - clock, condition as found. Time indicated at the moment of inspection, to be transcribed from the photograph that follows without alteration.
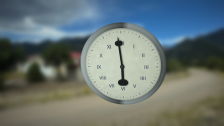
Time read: 5:59
